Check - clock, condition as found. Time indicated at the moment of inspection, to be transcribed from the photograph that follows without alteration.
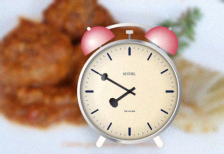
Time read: 7:50
